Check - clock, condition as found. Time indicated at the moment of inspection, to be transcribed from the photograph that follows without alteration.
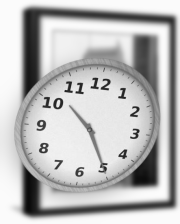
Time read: 10:25
